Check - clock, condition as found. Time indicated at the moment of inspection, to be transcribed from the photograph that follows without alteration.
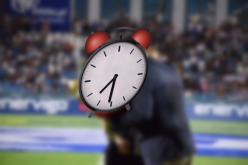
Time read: 7:31
